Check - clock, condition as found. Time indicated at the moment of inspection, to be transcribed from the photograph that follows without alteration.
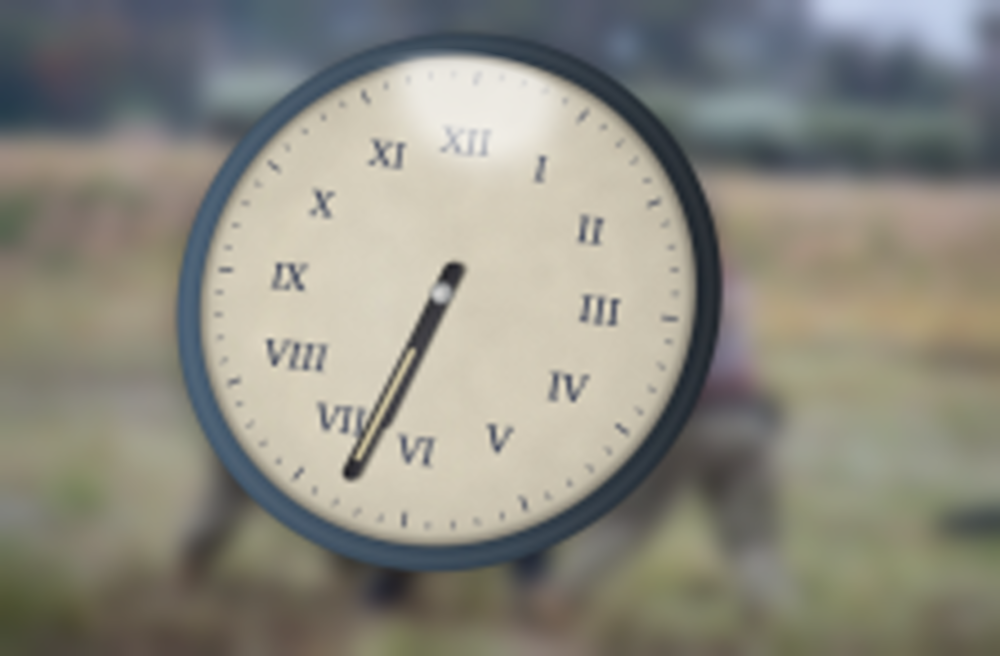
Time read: 6:33
